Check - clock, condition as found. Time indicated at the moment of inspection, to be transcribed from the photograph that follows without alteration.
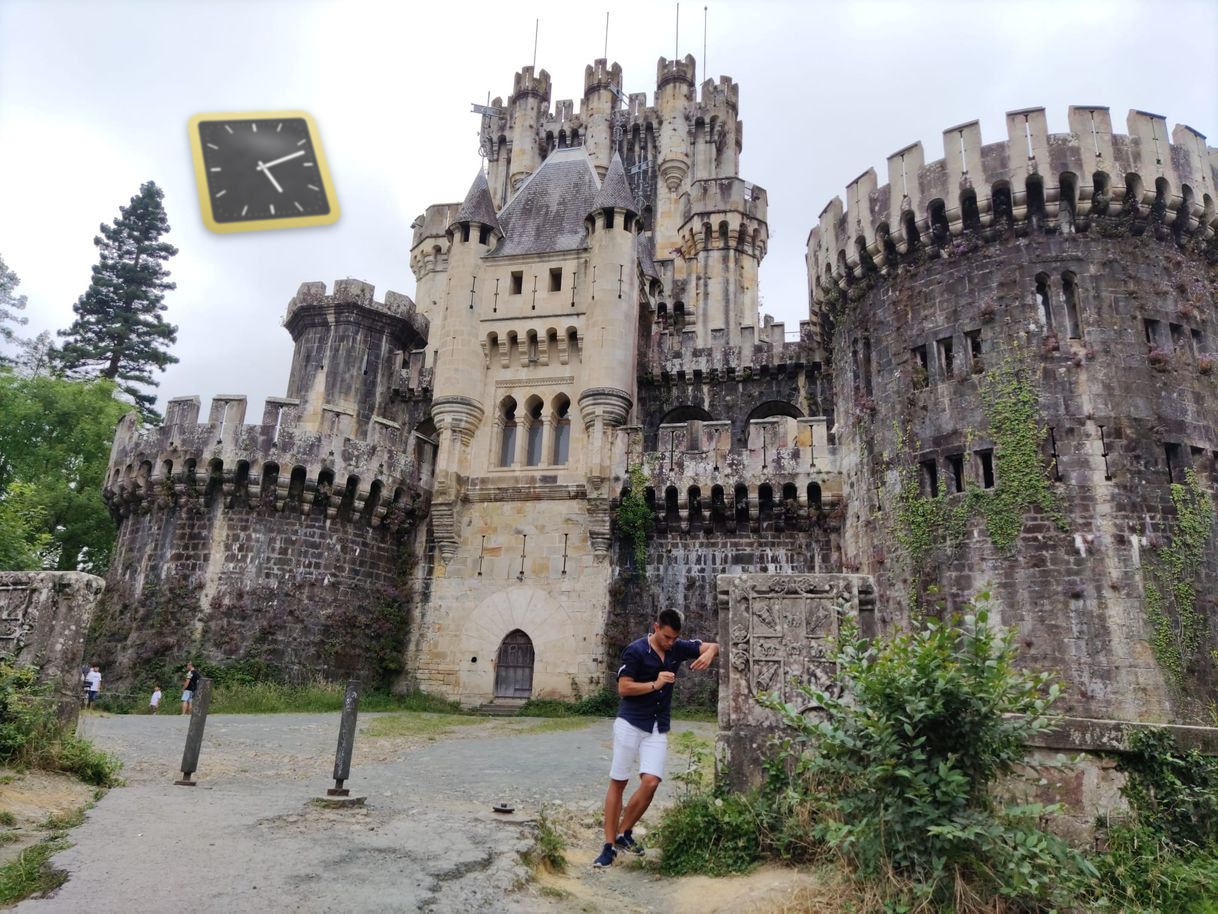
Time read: 5:12
